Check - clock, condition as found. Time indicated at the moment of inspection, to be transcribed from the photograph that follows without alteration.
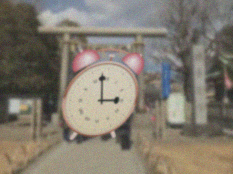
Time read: 2:58
